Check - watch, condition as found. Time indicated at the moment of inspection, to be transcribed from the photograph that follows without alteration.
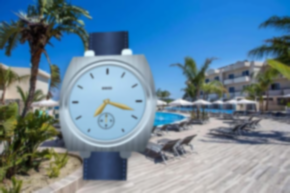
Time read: 7:18
